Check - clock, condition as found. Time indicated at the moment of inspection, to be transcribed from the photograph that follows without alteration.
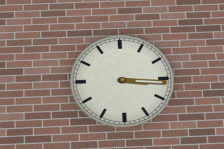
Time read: 3:16
